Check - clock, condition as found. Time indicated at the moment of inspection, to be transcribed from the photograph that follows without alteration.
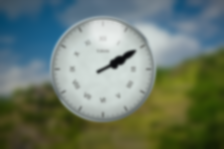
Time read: 2:10
